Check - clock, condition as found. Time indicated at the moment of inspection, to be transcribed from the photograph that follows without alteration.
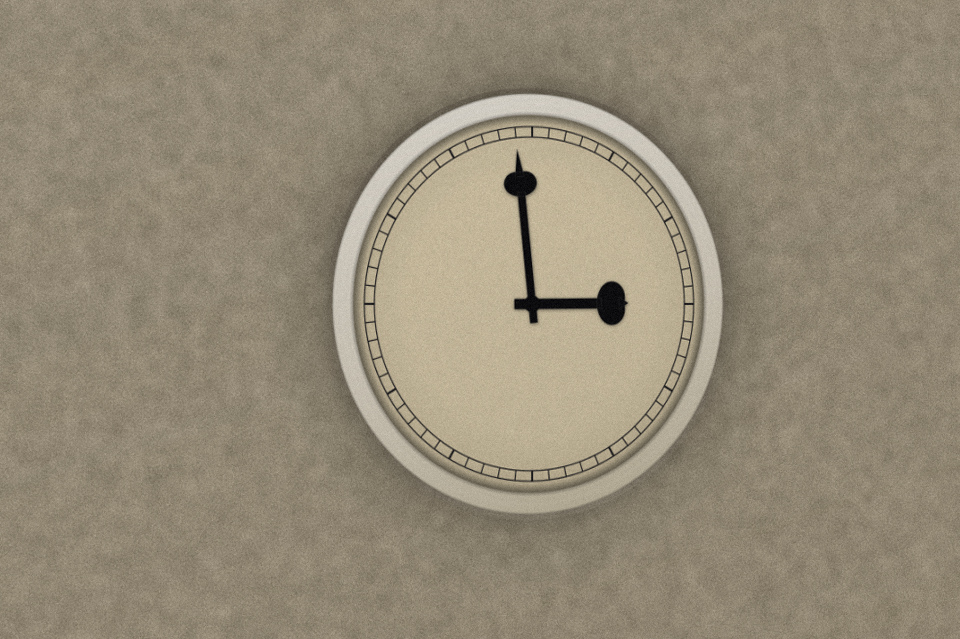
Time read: 2:59
